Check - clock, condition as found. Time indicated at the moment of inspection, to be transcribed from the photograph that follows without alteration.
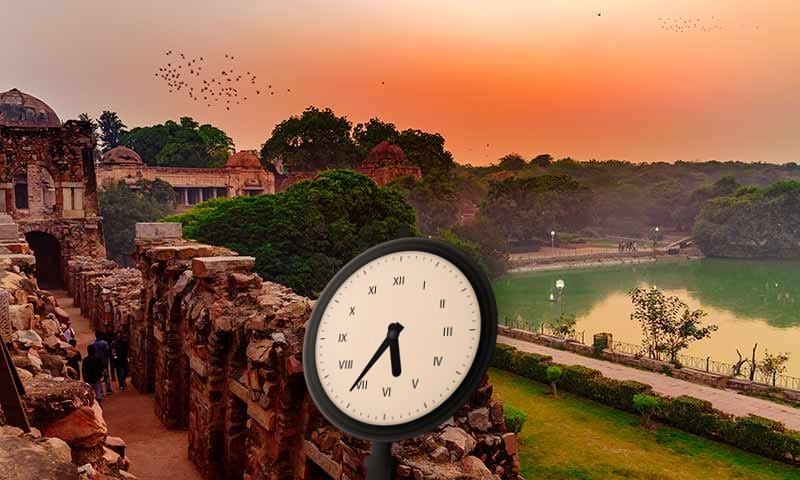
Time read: 5:36
